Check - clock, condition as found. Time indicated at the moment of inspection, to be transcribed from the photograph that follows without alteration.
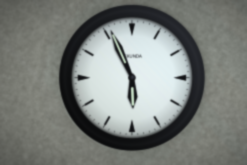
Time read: 5:56
